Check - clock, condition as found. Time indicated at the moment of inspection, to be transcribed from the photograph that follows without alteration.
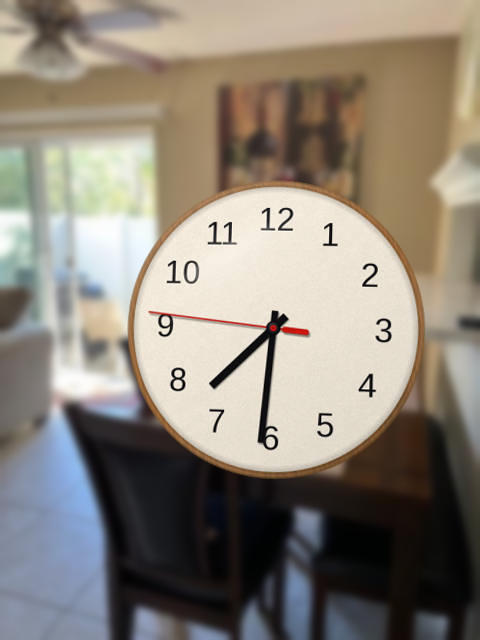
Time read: 7:30:46
